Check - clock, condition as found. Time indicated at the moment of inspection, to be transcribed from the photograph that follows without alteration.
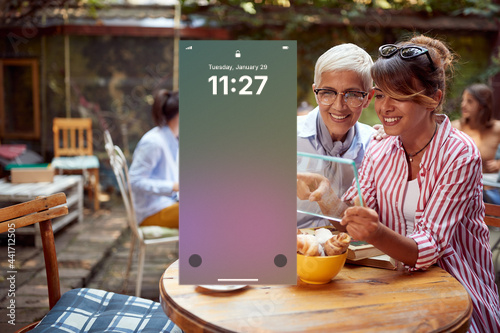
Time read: 11:27
